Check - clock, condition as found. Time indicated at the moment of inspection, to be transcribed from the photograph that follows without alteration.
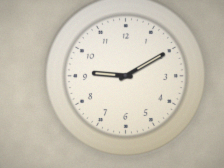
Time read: 9:10
